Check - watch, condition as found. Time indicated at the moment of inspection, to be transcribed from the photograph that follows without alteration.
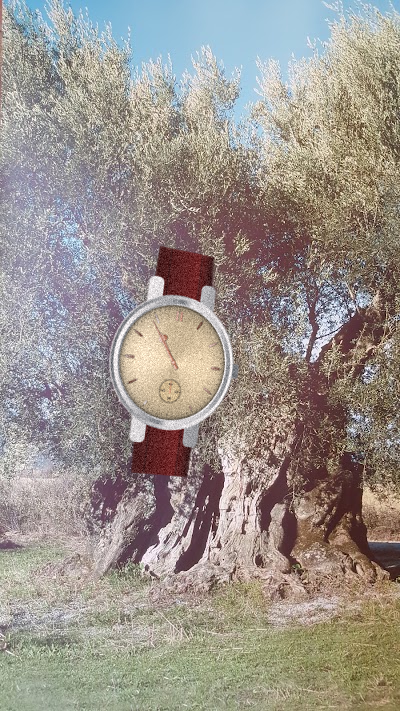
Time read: 10:54
